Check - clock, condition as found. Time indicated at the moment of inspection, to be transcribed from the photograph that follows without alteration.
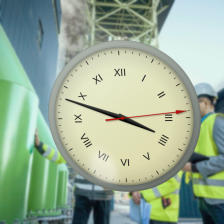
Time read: 3:48:14
